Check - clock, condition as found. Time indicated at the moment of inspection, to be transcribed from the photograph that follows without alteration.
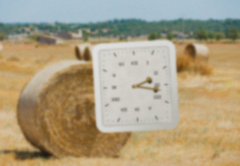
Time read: 2:17
